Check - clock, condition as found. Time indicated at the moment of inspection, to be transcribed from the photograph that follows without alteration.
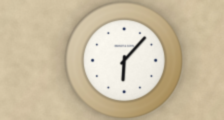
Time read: 6:07
